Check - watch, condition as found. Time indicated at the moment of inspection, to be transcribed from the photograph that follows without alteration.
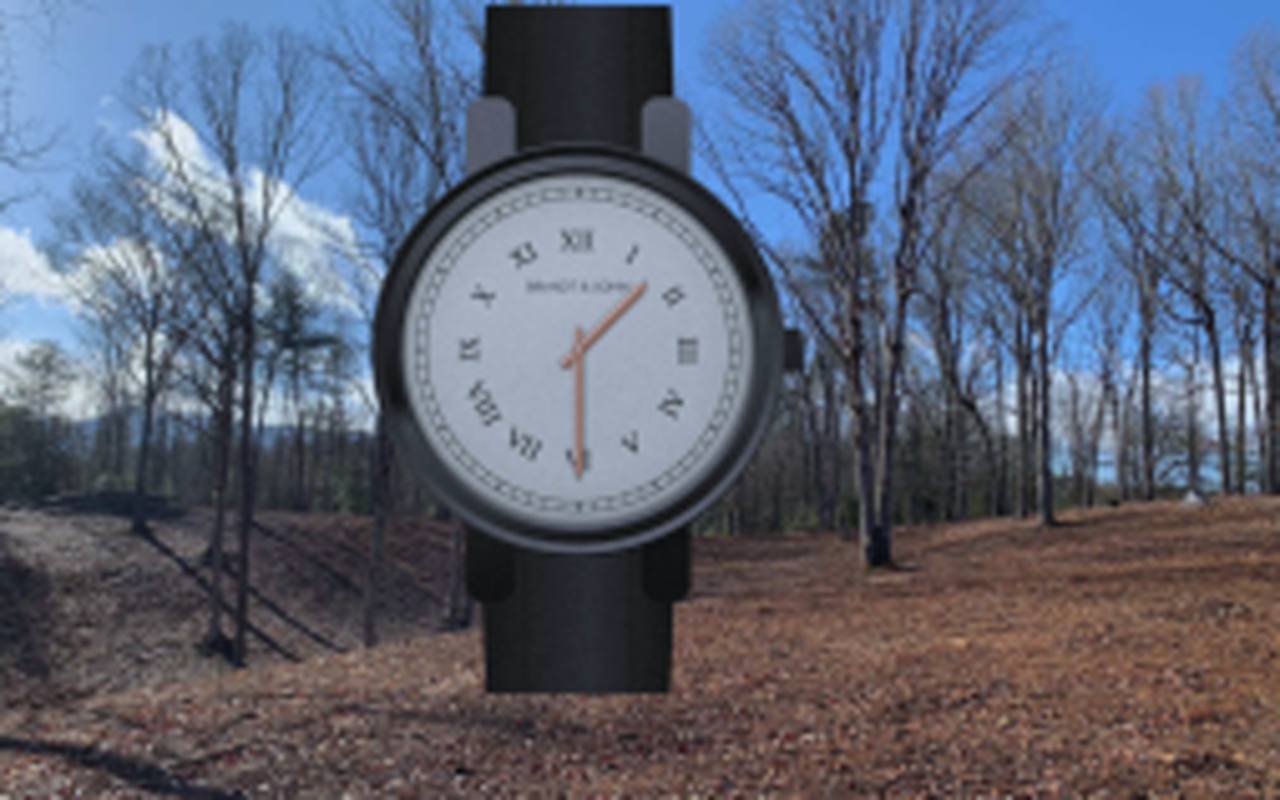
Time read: 1:30
